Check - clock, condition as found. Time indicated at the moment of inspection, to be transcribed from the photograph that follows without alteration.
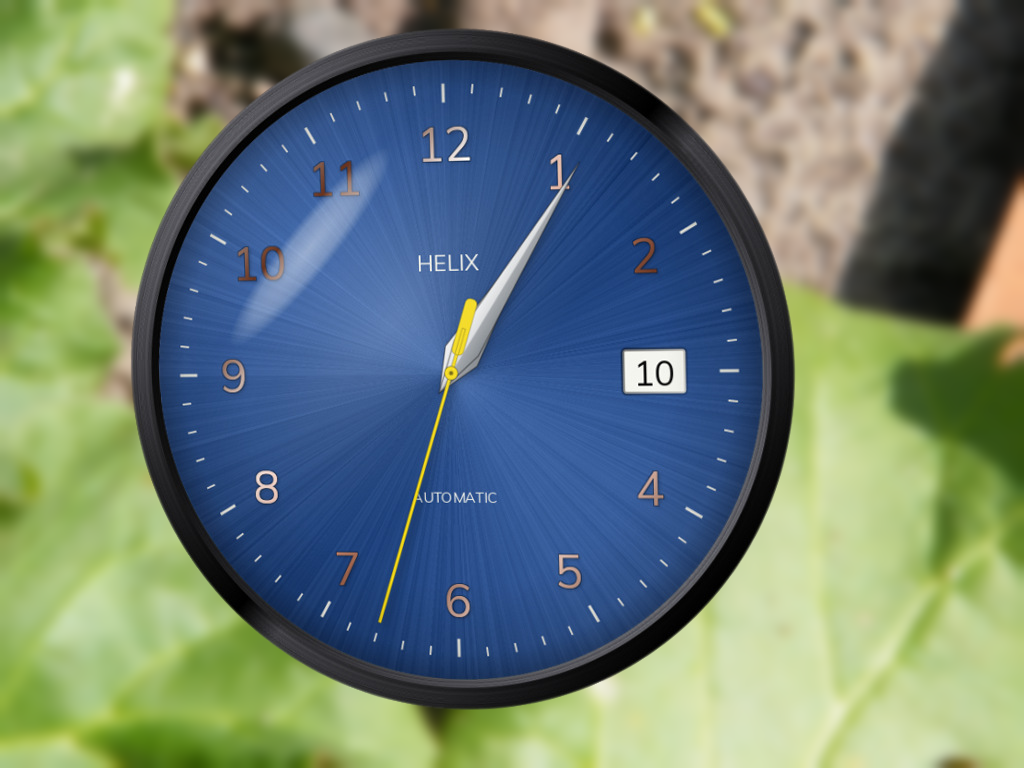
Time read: 1:05:33
